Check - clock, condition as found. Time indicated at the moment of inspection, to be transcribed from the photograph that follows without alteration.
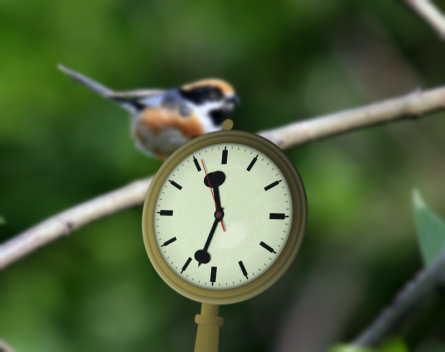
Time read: 11:32:56
